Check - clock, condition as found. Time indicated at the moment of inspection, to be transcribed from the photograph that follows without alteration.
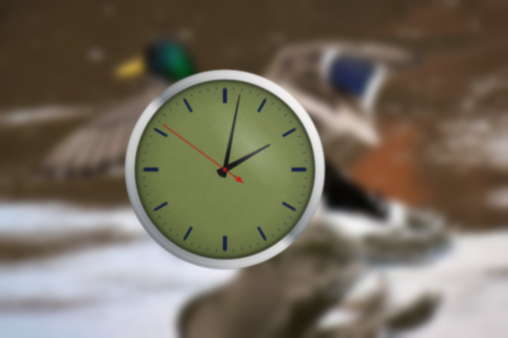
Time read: 2:01:51
